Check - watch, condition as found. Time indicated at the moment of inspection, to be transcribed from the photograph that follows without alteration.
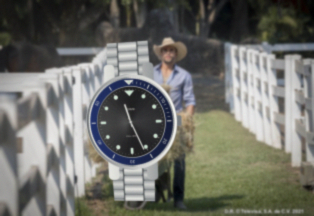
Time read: 11:26
